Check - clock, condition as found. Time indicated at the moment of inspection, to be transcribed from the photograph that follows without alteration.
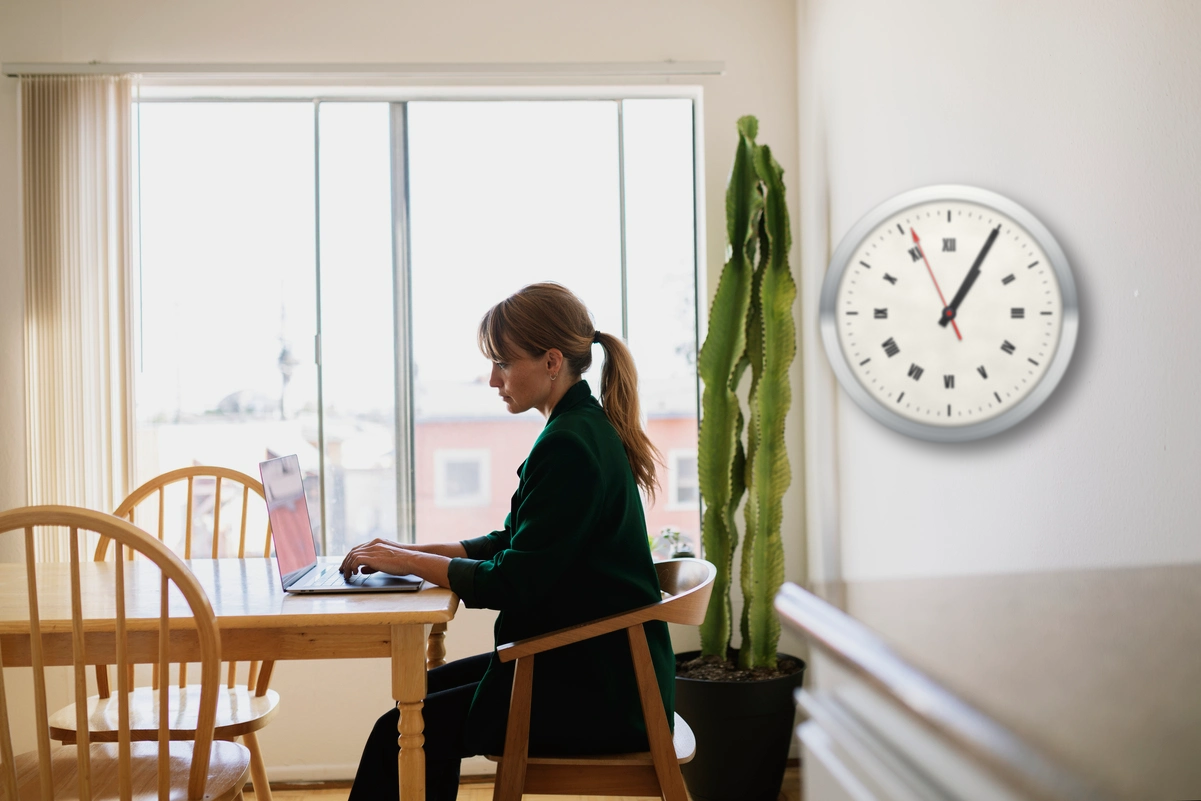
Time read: 1:04:56
